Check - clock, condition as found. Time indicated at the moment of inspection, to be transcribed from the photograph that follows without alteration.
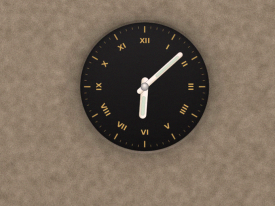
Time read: 6:08
